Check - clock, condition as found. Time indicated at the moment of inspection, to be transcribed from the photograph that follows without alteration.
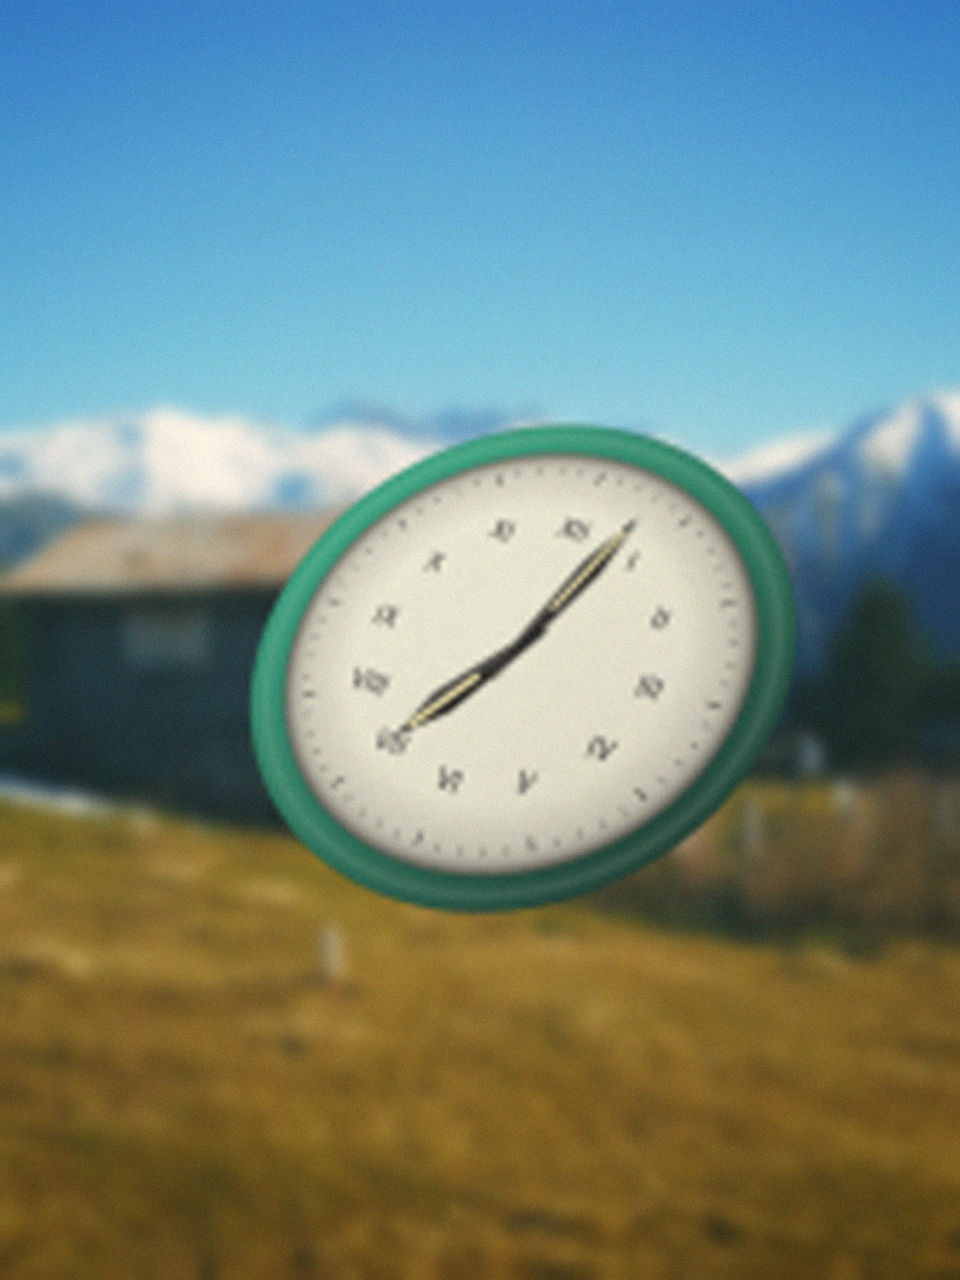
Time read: 7:03
